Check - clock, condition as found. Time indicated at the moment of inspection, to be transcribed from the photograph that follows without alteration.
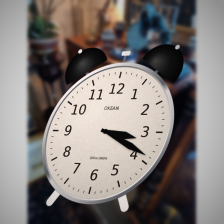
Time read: 3:19
